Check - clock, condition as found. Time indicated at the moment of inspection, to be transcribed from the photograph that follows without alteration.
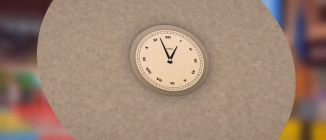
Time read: 12:57
